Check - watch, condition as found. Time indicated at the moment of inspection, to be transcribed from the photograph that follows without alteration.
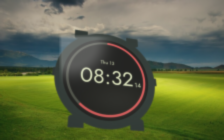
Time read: 8:32
